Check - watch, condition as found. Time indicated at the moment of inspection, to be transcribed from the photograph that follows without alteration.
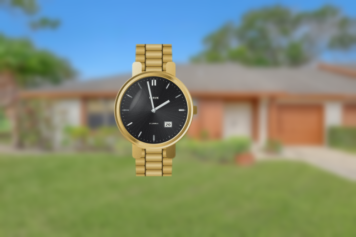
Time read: 1:58
